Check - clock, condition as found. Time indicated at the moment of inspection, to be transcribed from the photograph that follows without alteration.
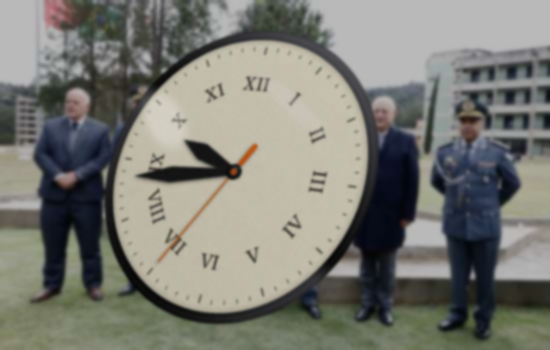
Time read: 9:43:35
